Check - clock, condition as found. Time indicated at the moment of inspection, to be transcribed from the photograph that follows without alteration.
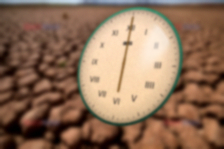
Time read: 6:00
